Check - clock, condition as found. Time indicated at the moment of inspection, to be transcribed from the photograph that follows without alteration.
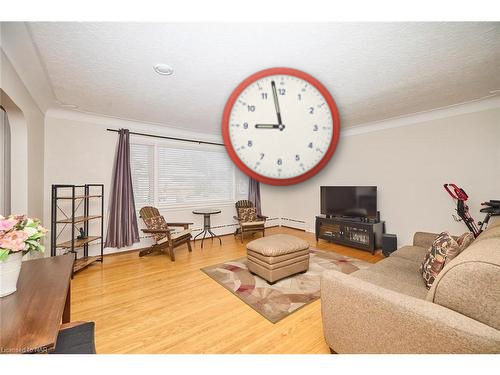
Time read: 8:58
